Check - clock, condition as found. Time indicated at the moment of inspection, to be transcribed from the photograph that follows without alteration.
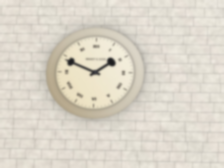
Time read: 1:49
